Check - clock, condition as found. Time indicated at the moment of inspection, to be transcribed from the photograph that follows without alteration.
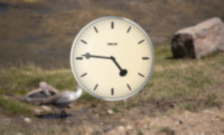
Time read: 4:46
